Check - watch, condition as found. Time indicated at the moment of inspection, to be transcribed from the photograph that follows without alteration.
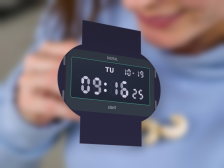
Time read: 9:16:25
